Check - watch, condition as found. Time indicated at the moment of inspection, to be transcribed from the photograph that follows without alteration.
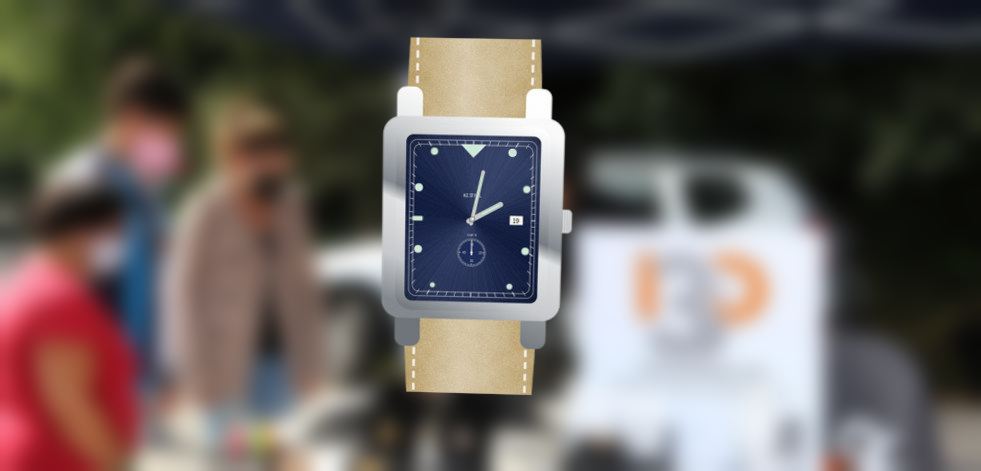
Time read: 2:02
